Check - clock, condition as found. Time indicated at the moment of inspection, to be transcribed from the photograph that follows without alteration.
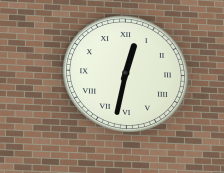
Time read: 12:32
